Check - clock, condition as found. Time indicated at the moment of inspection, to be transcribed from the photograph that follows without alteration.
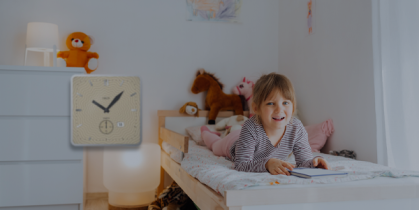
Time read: 10:07
